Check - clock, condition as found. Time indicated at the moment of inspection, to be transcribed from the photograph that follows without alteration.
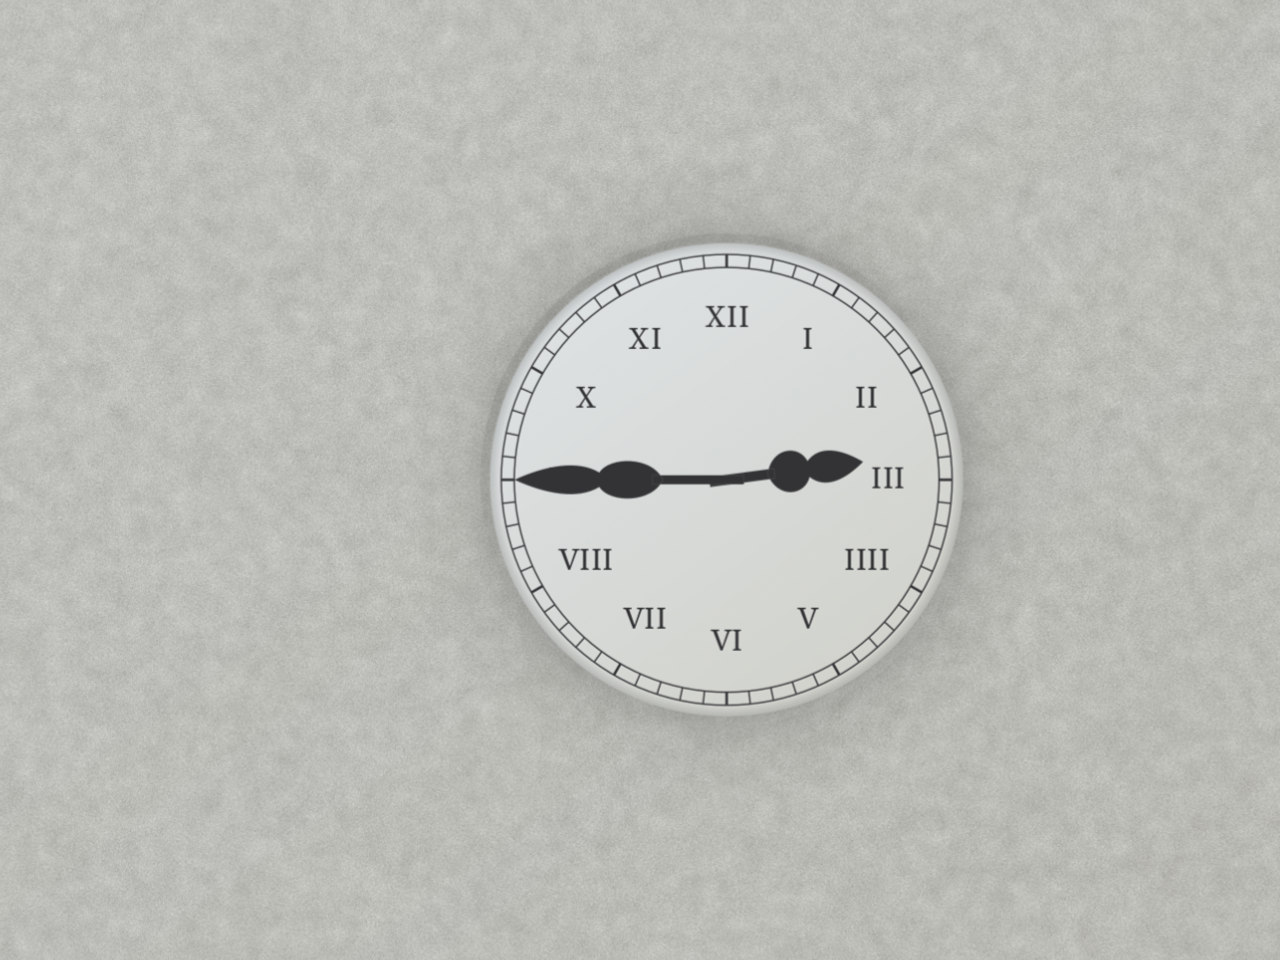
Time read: 2:45
